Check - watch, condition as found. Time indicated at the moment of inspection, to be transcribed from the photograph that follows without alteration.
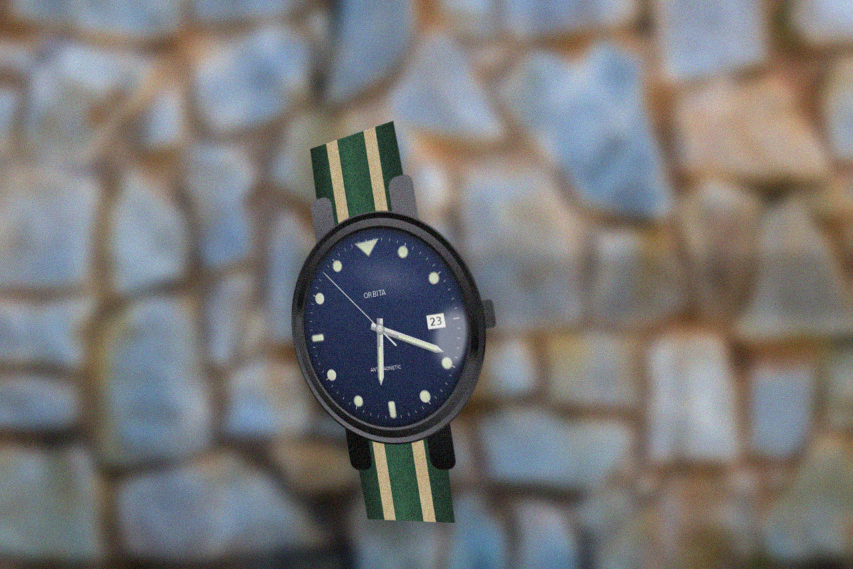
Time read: 6:18:53
